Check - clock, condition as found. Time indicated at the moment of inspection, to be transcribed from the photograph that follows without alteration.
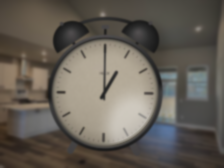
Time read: 1:00
